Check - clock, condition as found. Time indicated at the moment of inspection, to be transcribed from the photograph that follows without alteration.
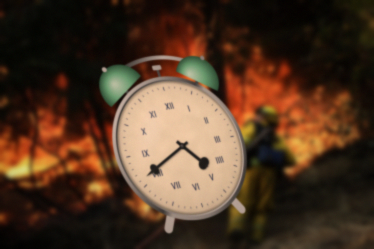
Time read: 4:41
